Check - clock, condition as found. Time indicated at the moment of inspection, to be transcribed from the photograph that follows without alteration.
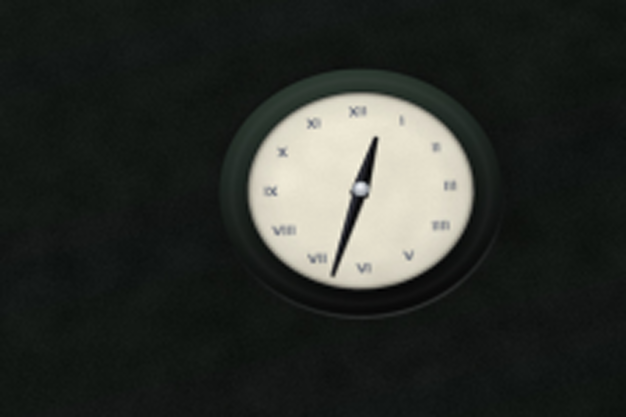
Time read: 12:33
